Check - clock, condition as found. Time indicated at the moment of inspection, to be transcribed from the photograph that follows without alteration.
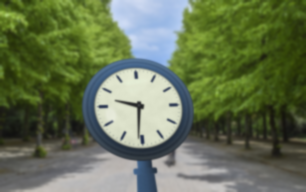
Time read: 9:31
